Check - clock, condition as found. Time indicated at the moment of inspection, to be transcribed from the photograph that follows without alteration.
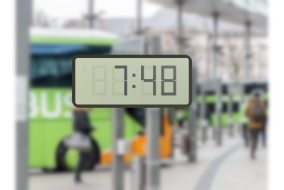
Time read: 7:48
